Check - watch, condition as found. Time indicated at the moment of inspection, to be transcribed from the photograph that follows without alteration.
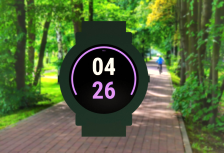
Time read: 4:26
